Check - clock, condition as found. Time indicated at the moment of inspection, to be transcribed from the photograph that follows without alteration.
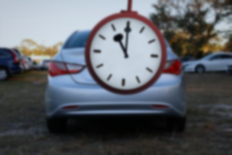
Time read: 11:00
